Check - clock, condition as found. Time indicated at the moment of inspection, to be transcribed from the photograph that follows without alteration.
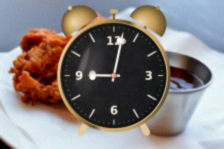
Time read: 9:02
